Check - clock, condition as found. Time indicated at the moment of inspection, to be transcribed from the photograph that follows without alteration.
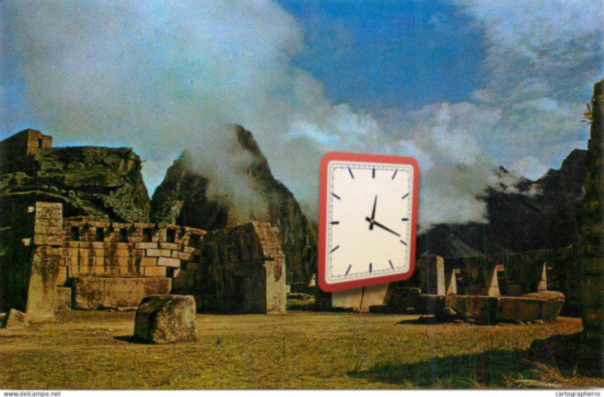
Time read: 12:19
